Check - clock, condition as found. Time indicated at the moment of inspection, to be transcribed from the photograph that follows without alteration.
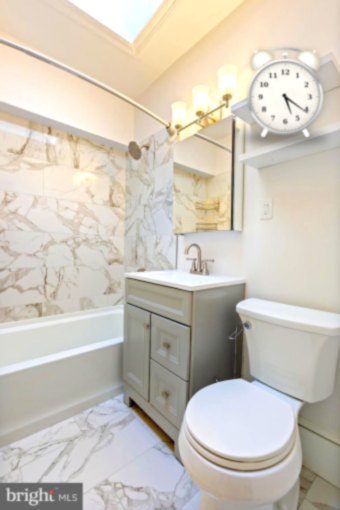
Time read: 5:21
